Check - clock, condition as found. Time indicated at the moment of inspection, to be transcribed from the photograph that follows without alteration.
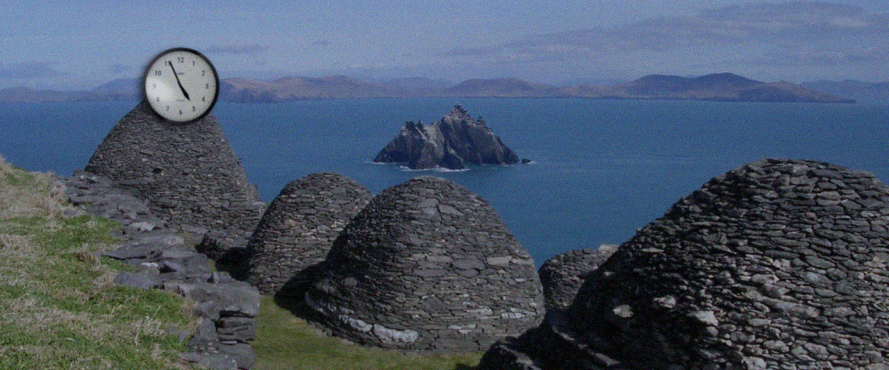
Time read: 4:56
